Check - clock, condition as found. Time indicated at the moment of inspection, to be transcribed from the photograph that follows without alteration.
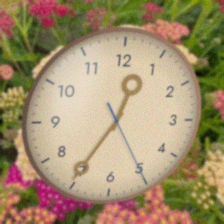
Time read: 12:35:25
